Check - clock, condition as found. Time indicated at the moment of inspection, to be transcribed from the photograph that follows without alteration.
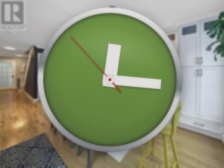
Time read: 12:15:53
